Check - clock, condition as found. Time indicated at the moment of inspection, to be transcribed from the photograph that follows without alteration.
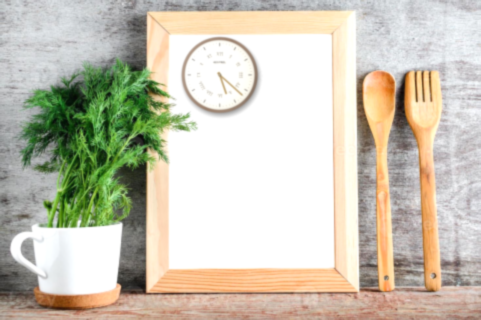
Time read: 5:22
